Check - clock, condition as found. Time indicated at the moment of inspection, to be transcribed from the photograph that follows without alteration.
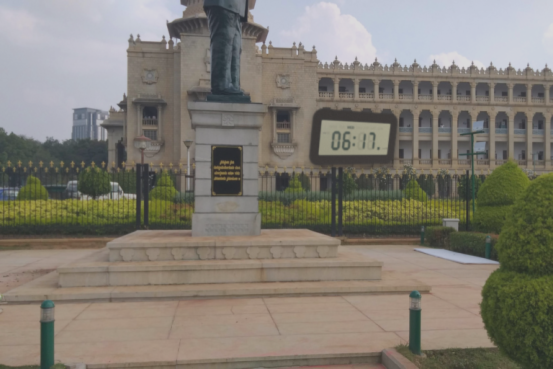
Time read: 6:17
